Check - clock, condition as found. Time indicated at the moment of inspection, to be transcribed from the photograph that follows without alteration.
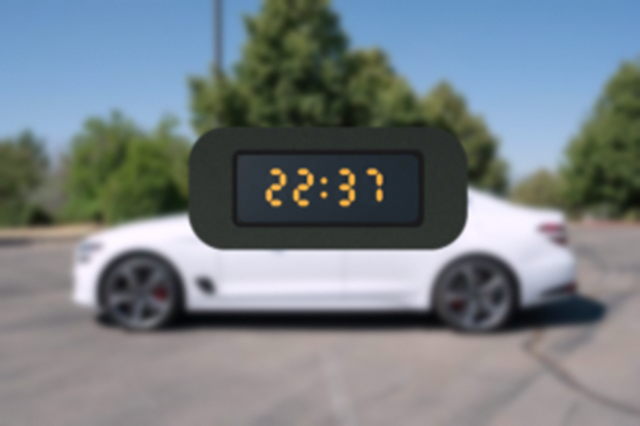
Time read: 22:37
